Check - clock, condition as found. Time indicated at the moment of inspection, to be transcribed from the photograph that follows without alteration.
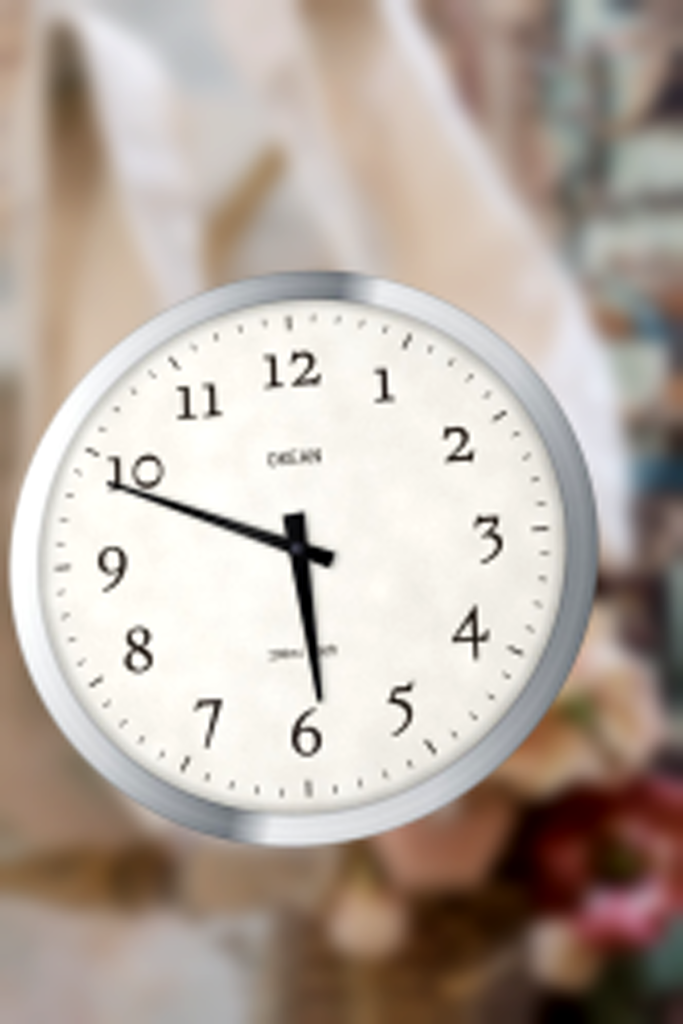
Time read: 5:49
